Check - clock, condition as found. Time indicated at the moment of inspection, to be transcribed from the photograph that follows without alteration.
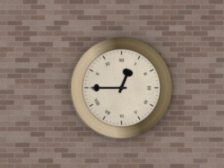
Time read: 12:45
